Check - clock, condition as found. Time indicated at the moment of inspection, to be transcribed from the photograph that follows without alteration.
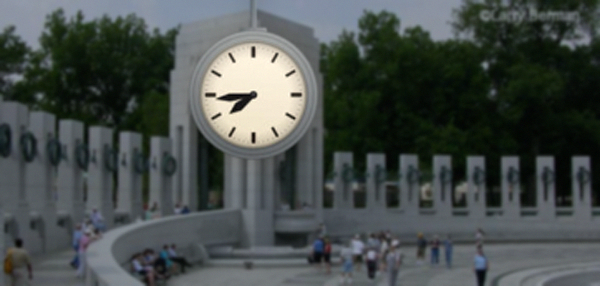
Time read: 7:44
